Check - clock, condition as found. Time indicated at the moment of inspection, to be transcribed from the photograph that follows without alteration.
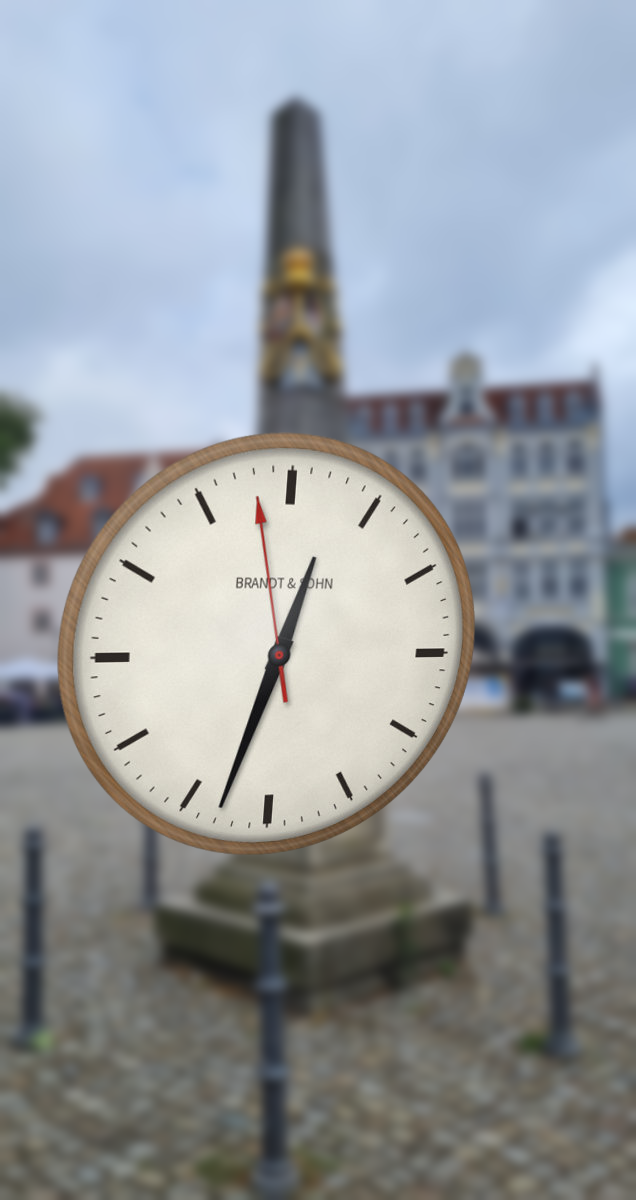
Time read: 12:32:58
